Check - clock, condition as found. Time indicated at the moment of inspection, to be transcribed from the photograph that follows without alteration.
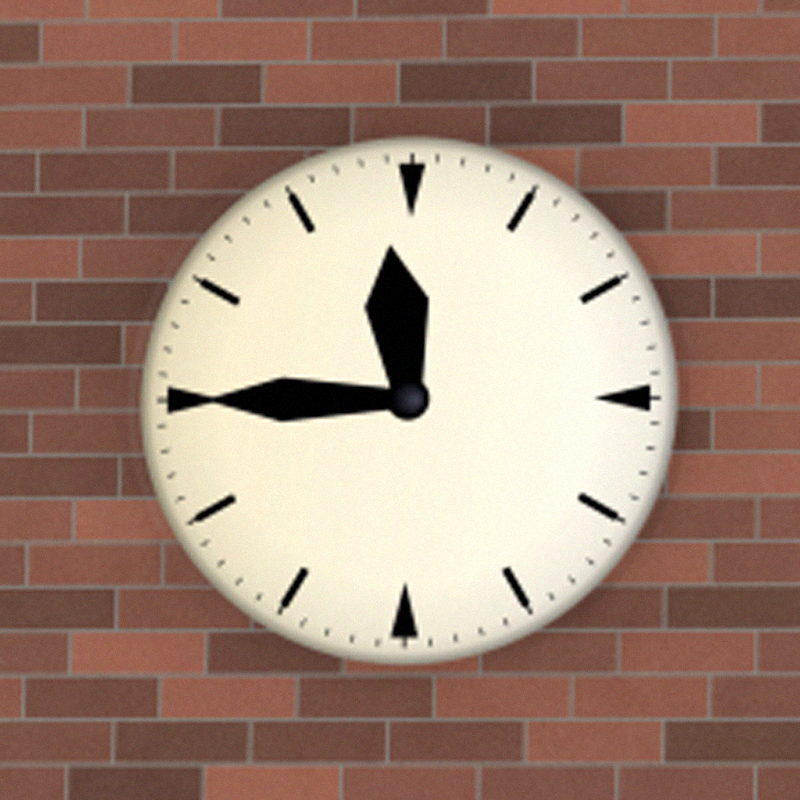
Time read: 11:45
